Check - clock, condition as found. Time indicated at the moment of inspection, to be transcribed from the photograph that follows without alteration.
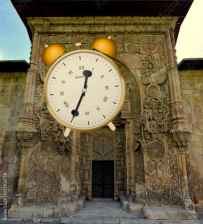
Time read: 12:35
